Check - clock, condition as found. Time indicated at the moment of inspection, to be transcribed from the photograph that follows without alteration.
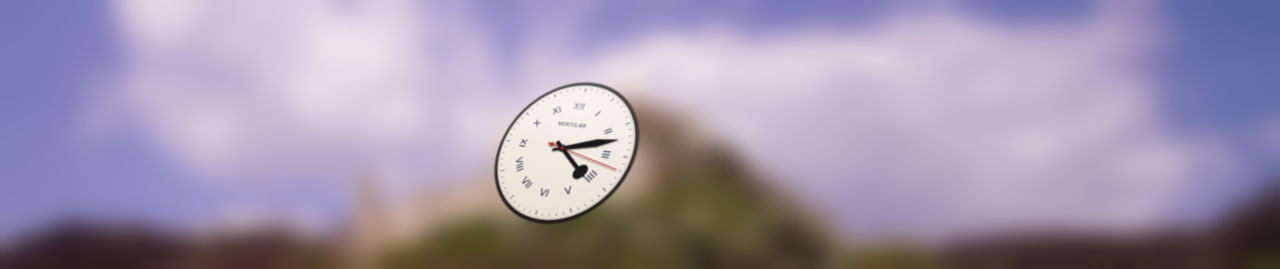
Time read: 4:12:17
